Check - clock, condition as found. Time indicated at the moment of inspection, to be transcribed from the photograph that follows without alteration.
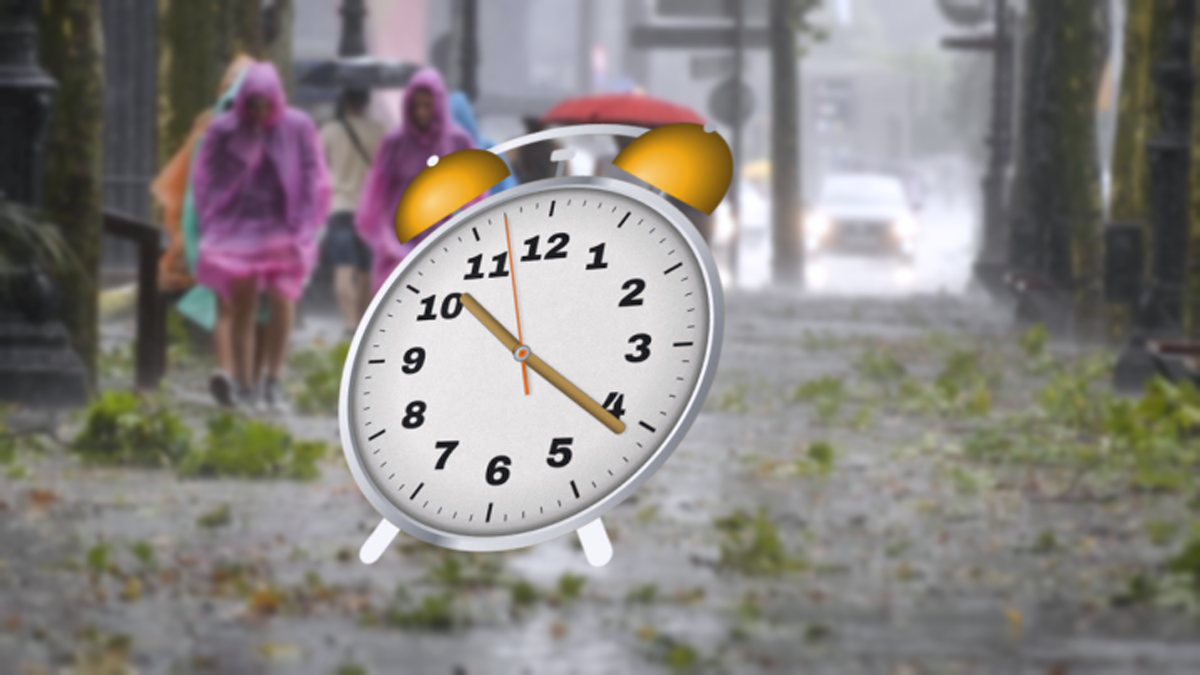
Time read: 10:20:57
